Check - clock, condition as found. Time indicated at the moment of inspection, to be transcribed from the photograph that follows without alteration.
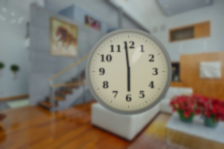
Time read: 5:59
